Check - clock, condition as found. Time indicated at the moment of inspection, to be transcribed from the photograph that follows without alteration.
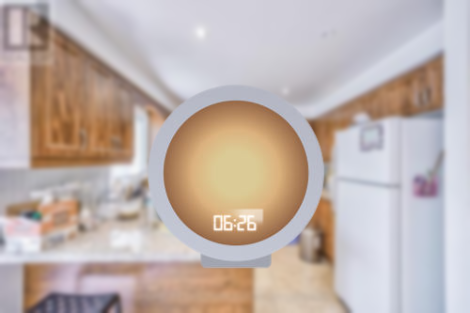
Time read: 6:26
